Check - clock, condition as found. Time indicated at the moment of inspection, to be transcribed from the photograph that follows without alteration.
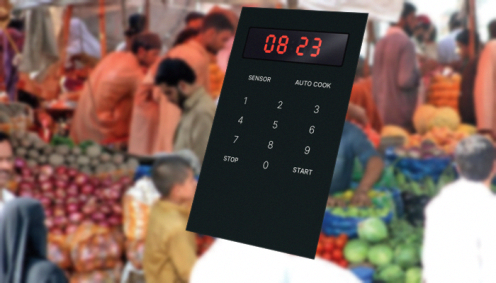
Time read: 8:23
